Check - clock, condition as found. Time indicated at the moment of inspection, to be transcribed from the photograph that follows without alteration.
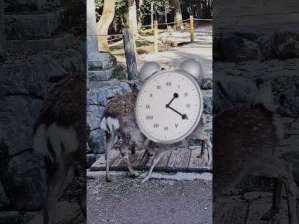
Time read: 1:20
